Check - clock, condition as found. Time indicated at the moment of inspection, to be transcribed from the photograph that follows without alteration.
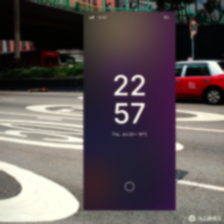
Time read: 22:57
